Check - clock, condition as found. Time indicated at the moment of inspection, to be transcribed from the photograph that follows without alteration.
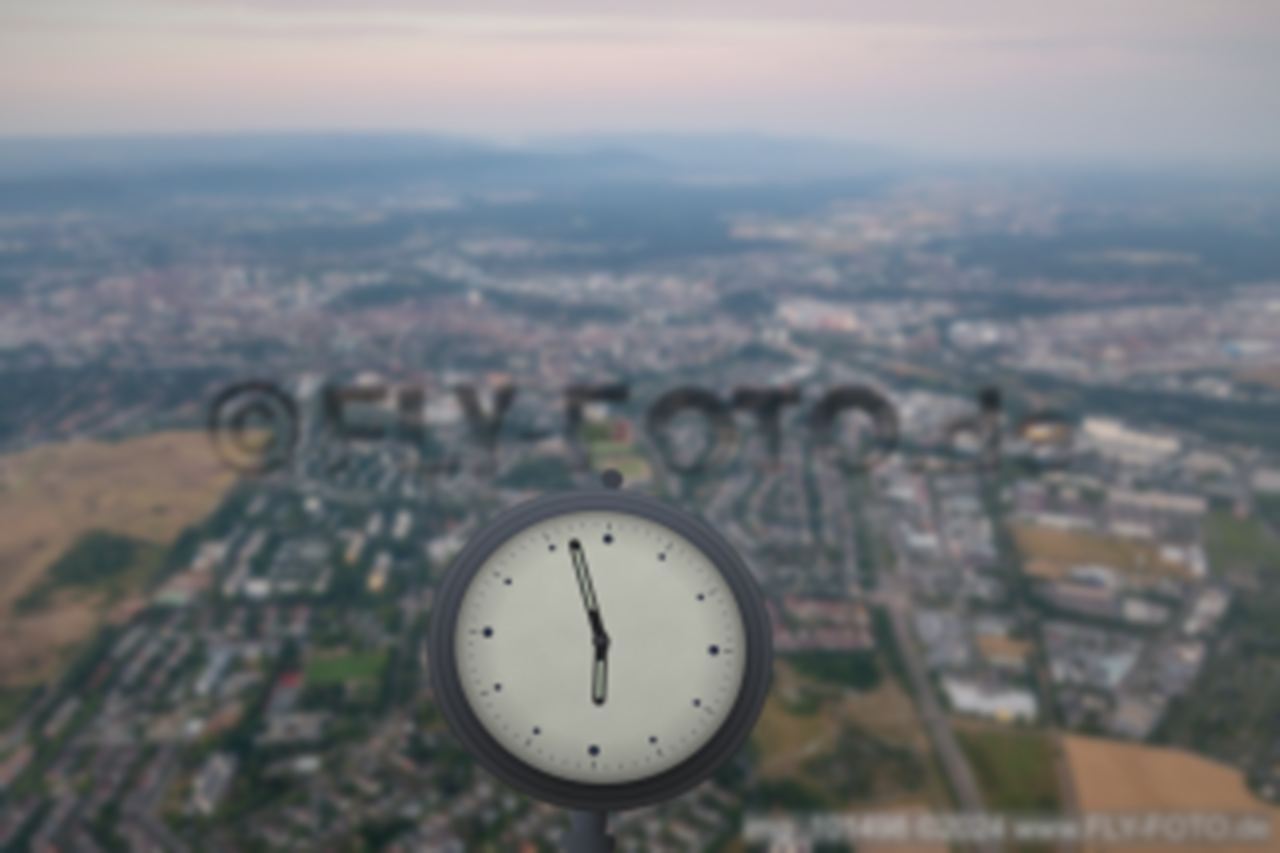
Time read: 5:57
